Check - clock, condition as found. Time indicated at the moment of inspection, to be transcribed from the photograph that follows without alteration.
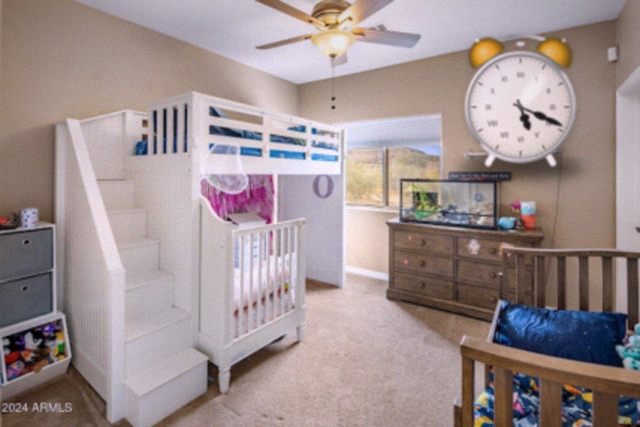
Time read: 5:19
